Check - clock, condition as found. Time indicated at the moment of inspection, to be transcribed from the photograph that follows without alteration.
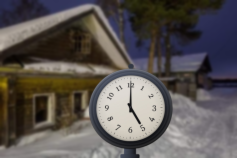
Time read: 5:00
